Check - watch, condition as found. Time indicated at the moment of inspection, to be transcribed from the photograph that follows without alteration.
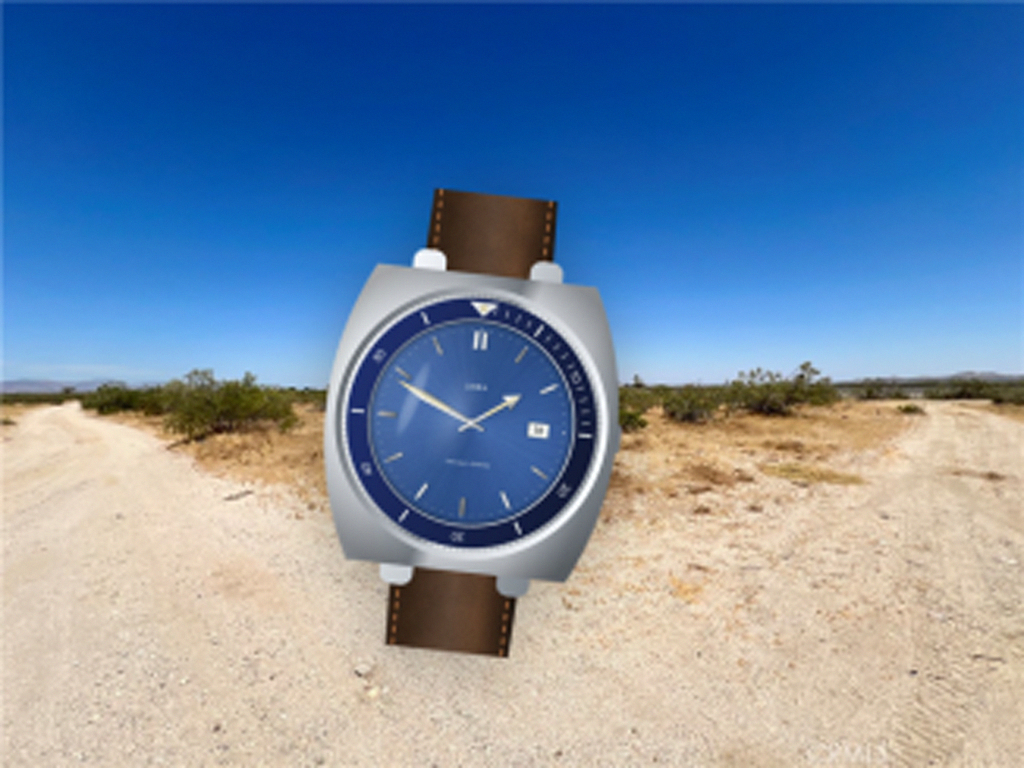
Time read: 1:49
